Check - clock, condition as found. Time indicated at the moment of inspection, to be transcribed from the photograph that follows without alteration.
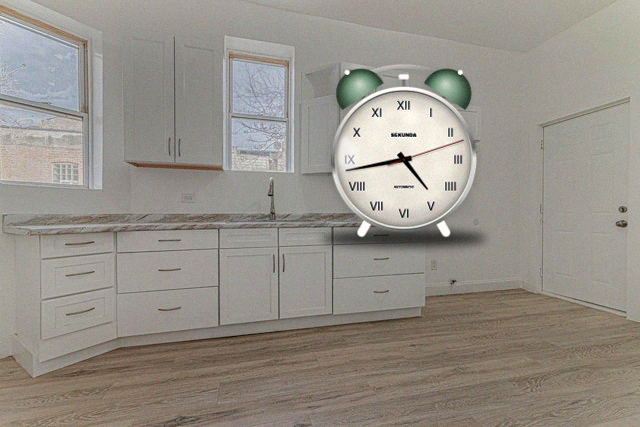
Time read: 4:43:12
